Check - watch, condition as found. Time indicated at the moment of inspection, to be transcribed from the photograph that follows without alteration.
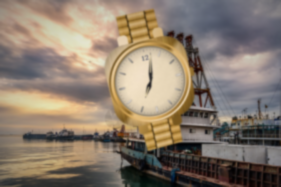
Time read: 7:02
